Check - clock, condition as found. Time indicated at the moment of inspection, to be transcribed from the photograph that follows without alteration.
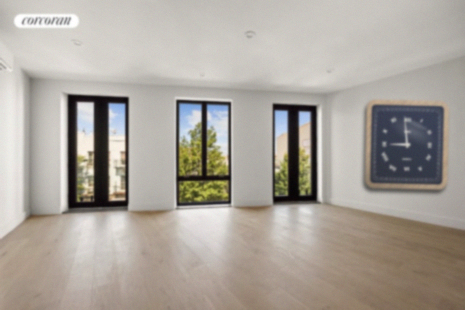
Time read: 8:59
